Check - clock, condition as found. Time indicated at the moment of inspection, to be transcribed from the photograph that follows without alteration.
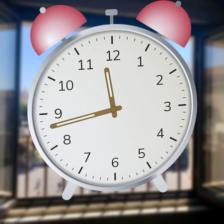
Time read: 11:43
